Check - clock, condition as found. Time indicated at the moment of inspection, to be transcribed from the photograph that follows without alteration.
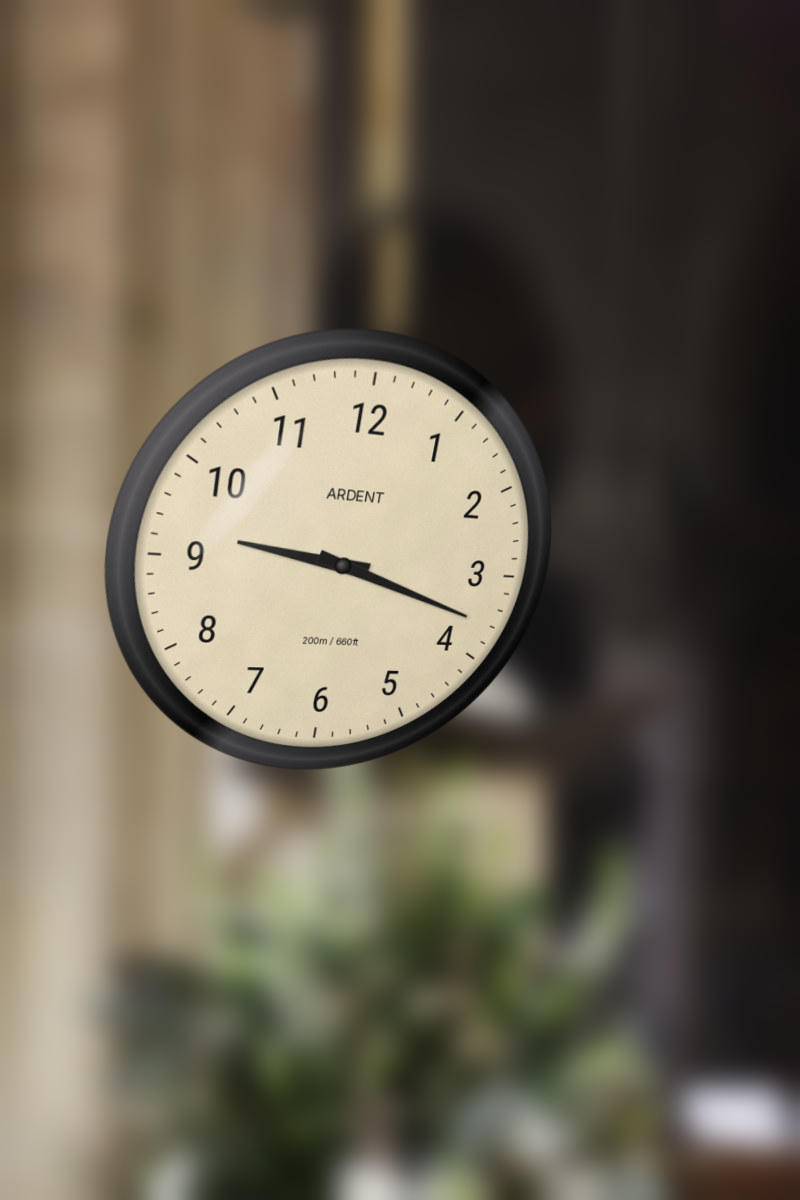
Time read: 9:18
